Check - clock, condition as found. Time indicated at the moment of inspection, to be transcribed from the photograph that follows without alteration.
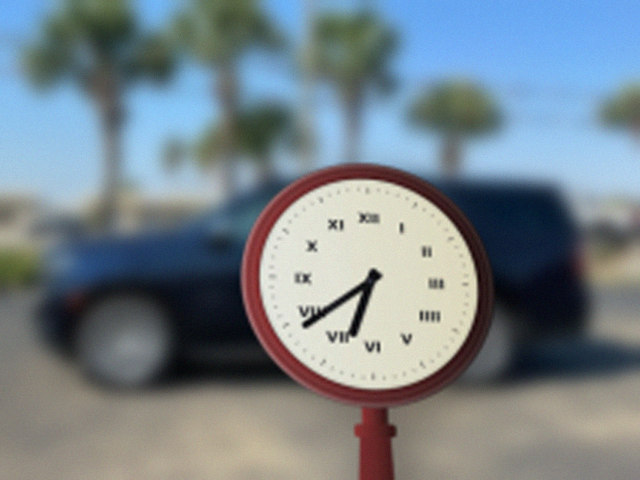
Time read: 6:39
